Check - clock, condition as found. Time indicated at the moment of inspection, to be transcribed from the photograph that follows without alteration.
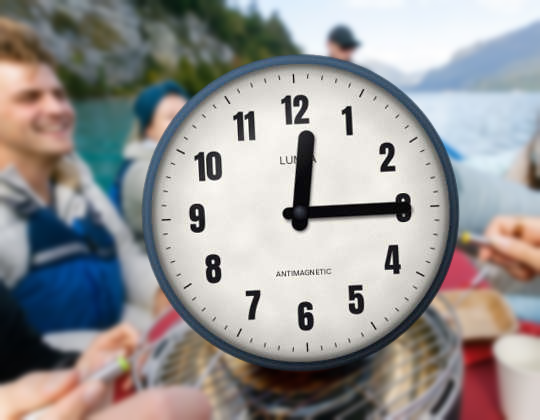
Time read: 12:15
